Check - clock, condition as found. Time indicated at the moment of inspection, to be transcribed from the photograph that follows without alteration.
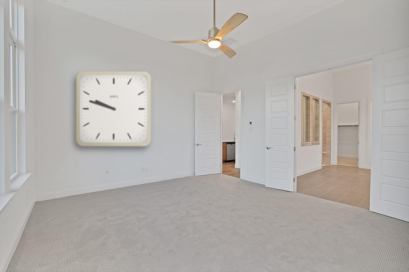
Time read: 9:48
